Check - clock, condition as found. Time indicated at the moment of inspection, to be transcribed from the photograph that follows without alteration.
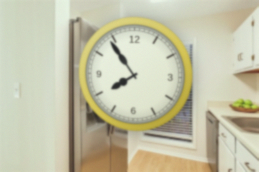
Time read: 7:54
